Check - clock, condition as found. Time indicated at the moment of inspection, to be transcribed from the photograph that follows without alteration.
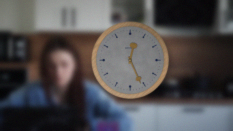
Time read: 12:26
